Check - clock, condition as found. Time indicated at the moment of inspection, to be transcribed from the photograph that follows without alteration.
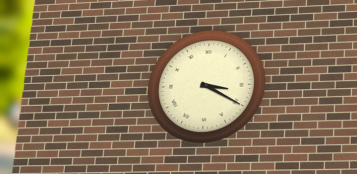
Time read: 3:20
